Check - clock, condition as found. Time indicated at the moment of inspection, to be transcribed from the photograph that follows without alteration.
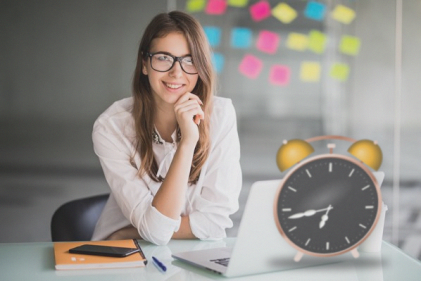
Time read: 6:43
